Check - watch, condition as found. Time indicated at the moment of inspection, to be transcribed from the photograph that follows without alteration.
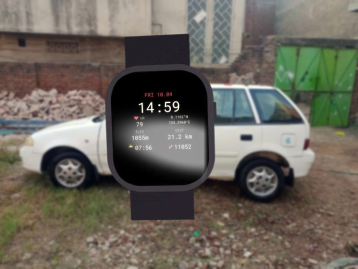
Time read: 14:59
